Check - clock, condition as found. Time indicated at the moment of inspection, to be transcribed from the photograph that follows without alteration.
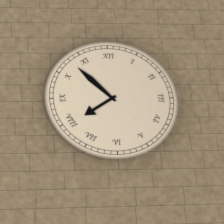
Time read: 7:53
